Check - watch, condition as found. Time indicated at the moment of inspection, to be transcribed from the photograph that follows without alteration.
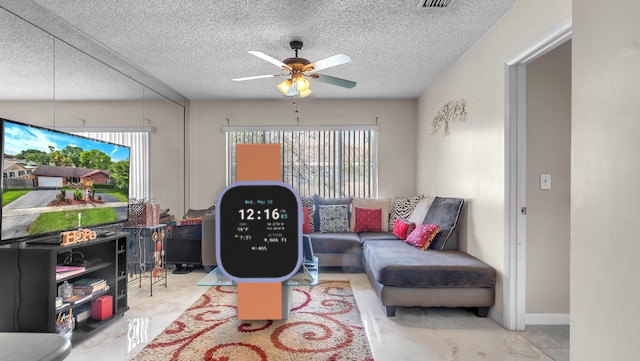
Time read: 12:16
